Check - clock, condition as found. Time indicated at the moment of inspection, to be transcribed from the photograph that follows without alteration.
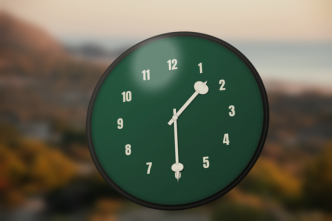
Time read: 1:30
